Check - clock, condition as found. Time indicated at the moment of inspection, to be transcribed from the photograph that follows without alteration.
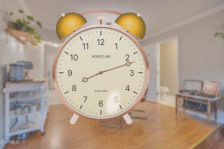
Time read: 8:12
